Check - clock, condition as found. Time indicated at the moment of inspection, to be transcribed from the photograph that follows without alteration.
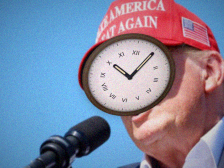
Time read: 10:05
